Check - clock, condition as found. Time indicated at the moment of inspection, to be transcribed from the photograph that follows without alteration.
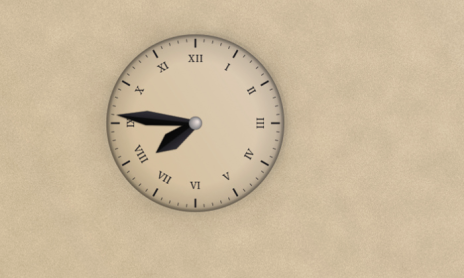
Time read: 7:46
